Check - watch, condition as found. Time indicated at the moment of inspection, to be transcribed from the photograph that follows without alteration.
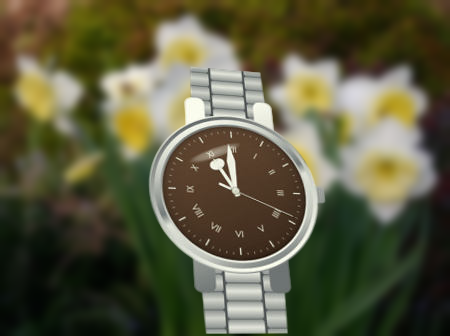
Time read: 10:59:19
